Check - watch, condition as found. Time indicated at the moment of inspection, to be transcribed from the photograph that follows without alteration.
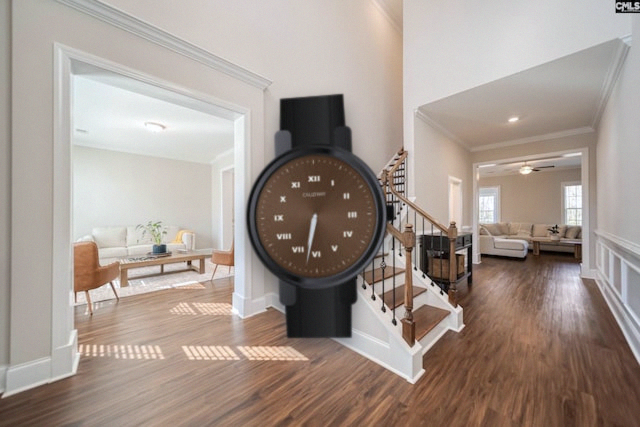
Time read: 6:32
